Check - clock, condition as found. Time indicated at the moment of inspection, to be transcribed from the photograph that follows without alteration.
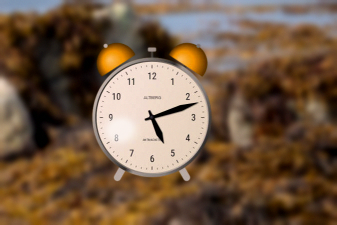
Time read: 5:12
